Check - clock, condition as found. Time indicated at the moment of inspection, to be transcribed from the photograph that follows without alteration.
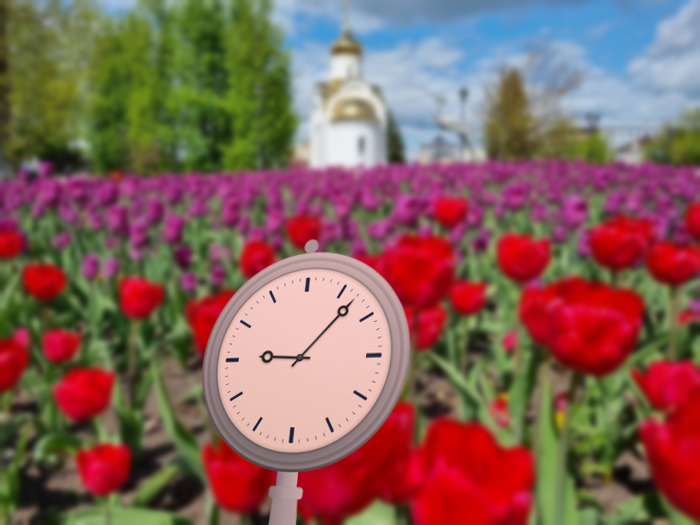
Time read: 9:07
